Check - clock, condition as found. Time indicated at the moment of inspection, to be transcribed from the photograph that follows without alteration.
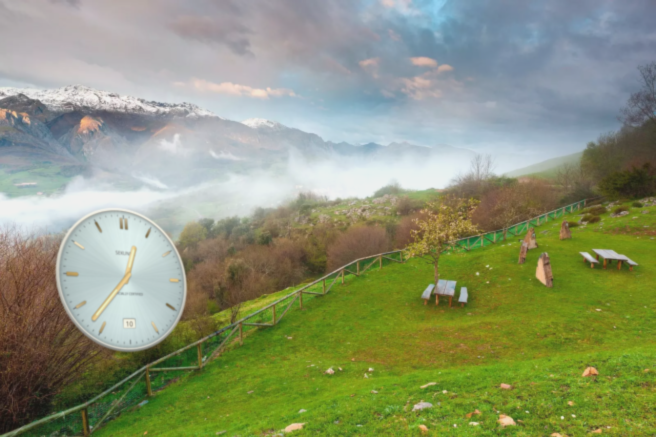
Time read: 12:37
